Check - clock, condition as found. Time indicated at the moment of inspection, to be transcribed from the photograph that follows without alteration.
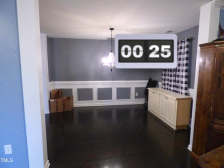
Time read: 0:25
